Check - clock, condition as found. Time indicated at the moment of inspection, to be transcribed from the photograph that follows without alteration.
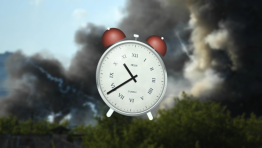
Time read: 10:39
